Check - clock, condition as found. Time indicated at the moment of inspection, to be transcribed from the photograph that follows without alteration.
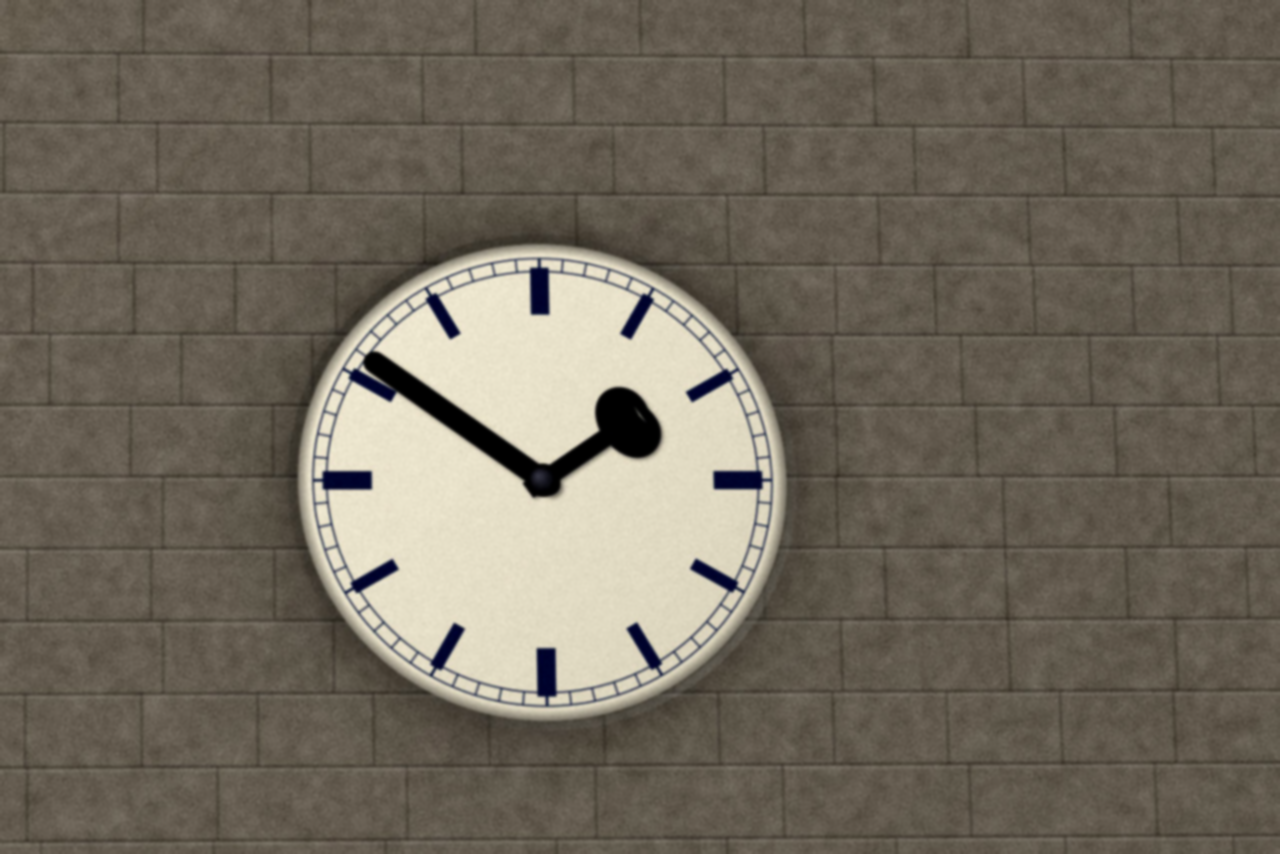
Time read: 1:51
